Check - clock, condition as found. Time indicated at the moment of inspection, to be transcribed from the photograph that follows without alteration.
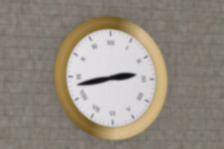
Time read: 2:43
